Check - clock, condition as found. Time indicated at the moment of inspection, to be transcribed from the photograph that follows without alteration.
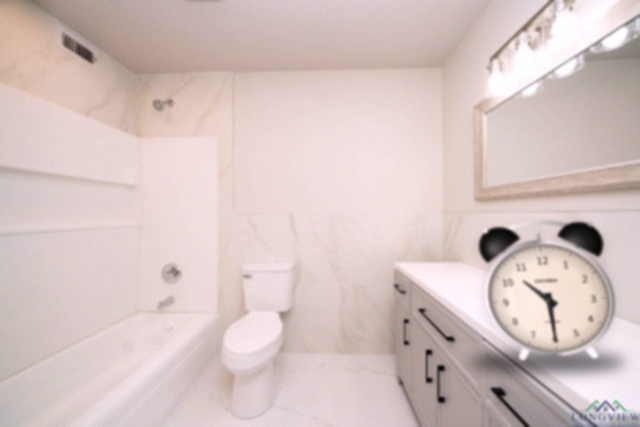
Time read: 10:30
